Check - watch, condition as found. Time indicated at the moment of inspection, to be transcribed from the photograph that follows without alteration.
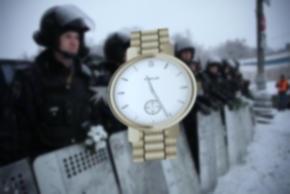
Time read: 11:26
